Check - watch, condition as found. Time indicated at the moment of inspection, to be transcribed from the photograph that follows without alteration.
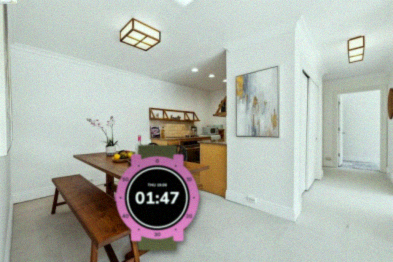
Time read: 1:47
